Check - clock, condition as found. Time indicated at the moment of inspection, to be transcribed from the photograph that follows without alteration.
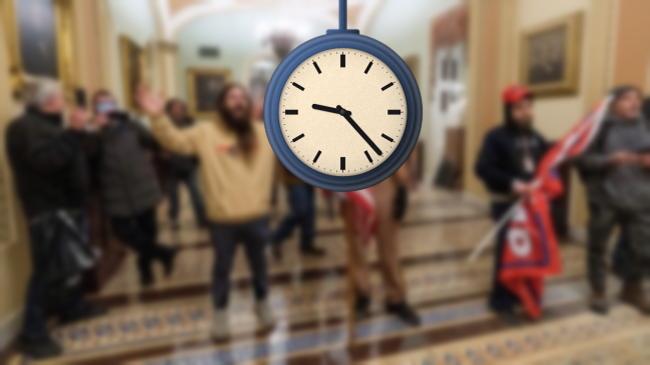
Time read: 9:23
